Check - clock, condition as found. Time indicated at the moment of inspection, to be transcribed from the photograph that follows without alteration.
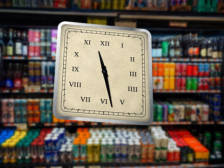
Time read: 11:28
